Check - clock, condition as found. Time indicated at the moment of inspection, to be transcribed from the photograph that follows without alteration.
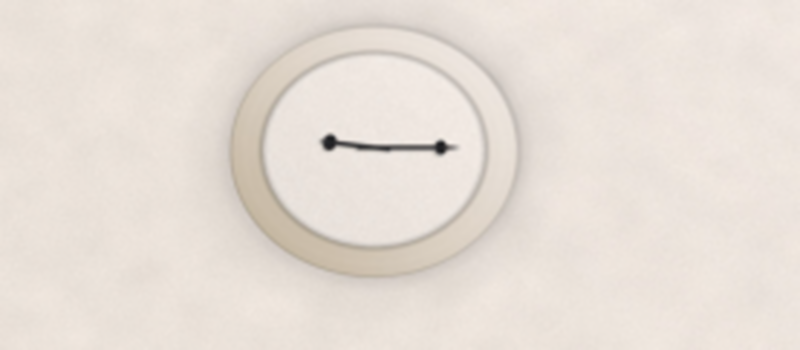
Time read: 9:15
